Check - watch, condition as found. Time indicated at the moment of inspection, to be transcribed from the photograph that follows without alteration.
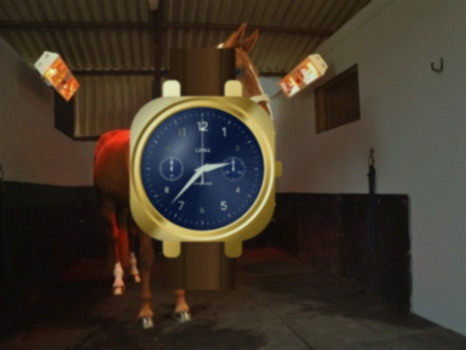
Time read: 2:37
